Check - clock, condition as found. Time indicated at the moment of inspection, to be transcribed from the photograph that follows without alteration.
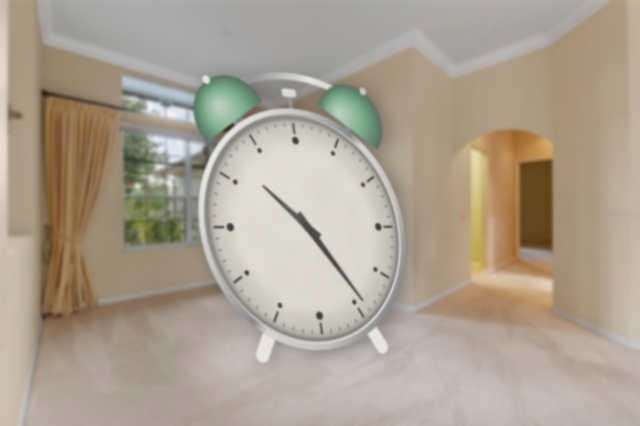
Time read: 10:24
